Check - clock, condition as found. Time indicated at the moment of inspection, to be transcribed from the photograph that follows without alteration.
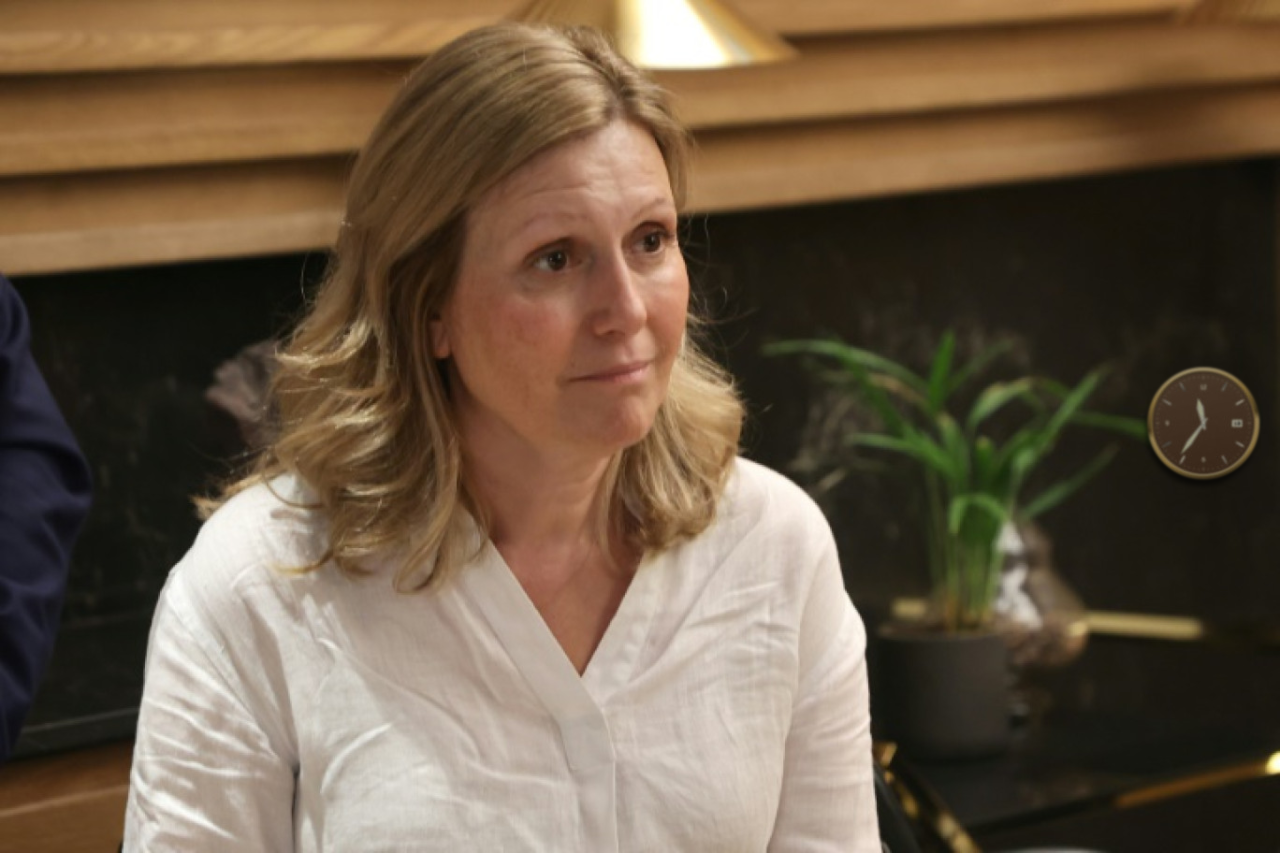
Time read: 11:36
